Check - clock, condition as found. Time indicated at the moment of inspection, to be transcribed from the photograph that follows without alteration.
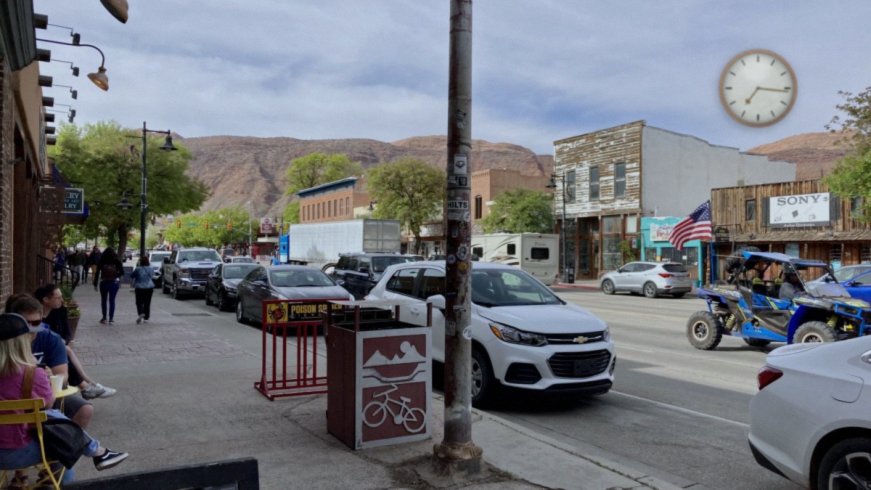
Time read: 7:16
